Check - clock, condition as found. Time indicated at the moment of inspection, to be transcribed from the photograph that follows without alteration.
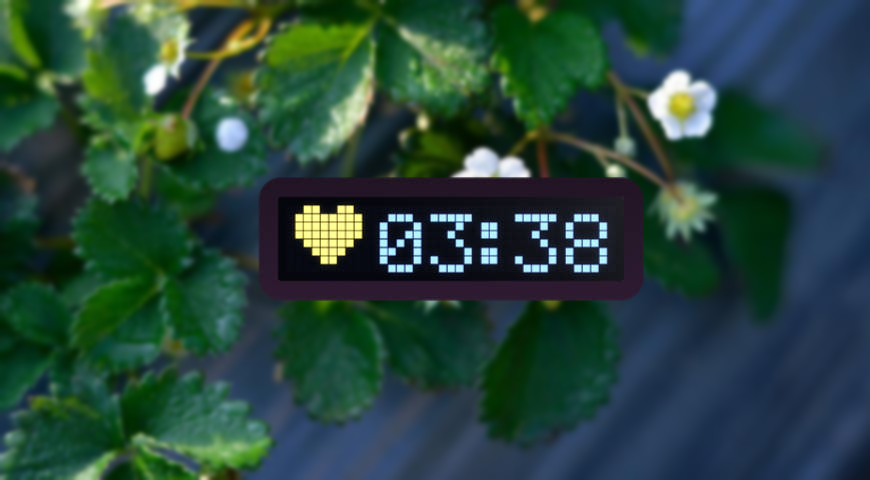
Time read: 3:38
